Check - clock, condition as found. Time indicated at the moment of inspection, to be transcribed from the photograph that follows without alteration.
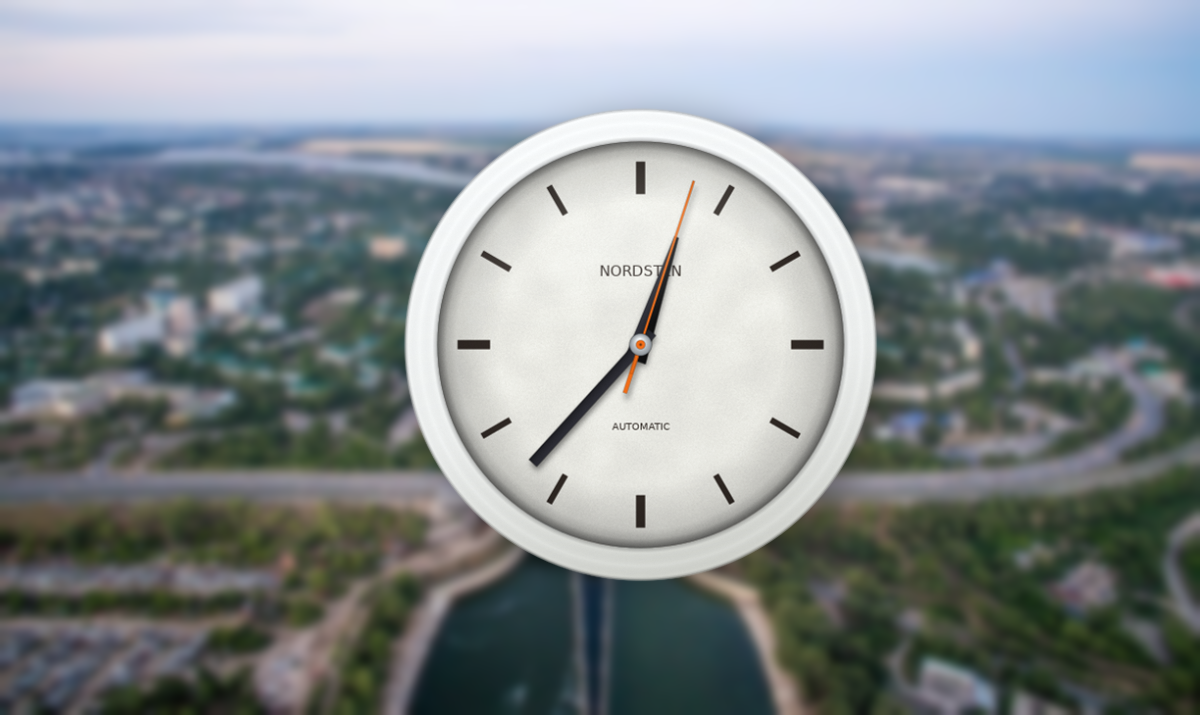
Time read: 12:37:03
